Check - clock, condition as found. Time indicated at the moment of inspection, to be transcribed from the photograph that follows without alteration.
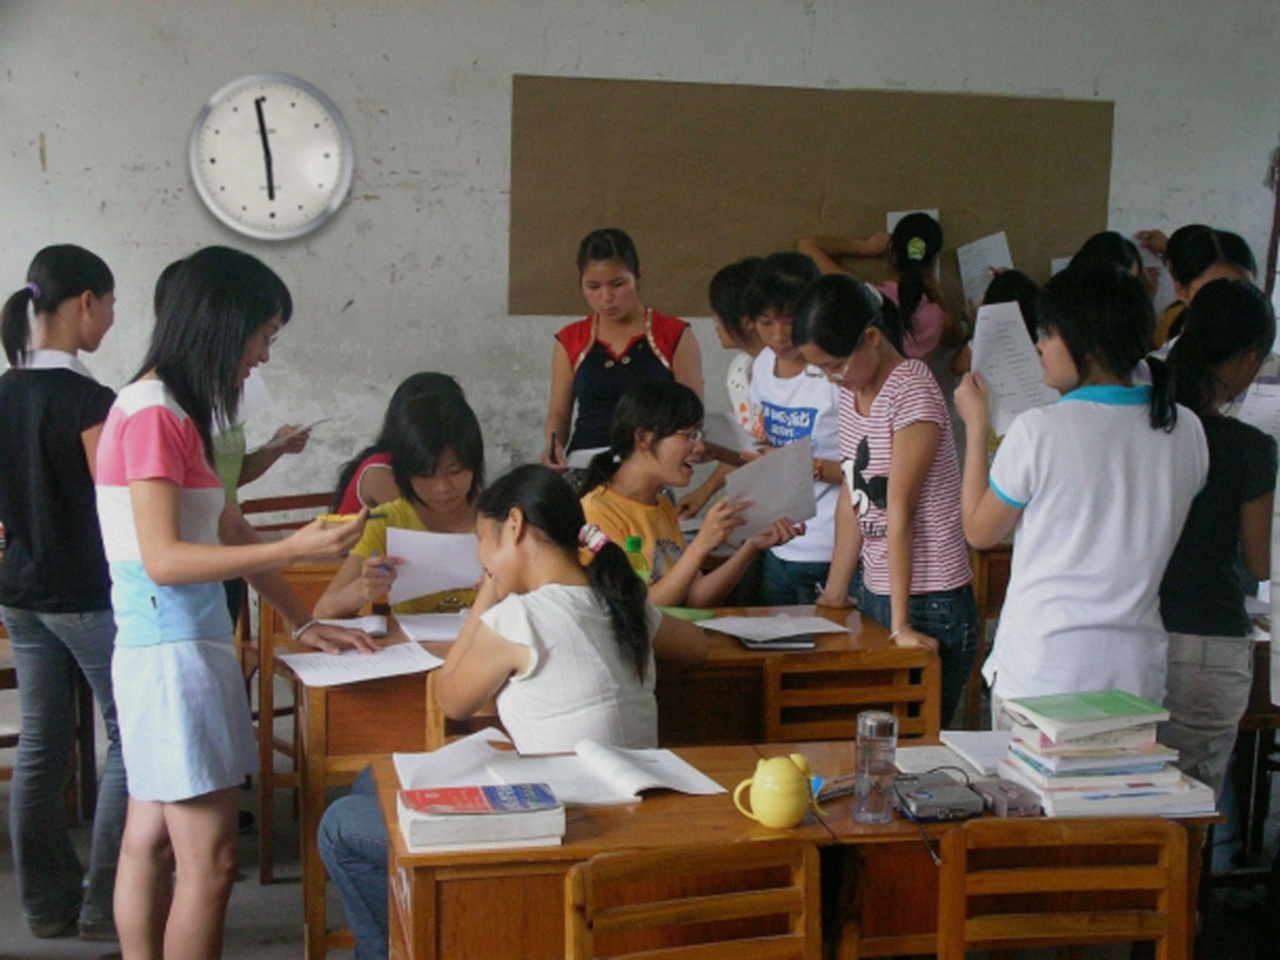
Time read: 5:59
